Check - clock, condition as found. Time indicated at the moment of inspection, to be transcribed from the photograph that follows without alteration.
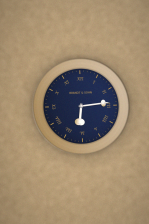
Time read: 6:14
